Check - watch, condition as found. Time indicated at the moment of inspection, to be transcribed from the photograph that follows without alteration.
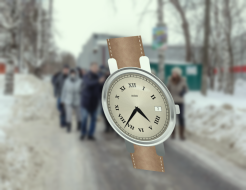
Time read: 4:37
